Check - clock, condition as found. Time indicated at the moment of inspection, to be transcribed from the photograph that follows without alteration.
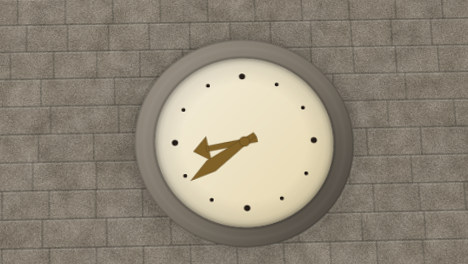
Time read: 8:39
